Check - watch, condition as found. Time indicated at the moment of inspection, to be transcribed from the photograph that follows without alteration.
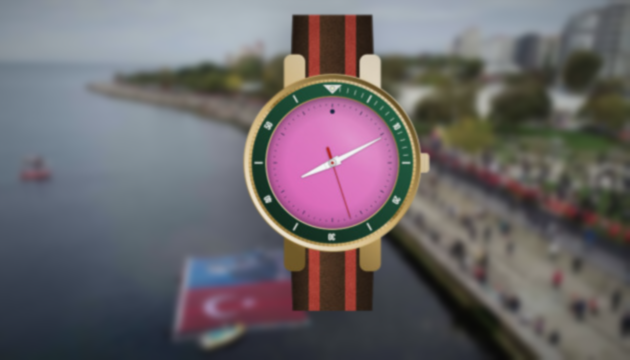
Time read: 8:10:27
